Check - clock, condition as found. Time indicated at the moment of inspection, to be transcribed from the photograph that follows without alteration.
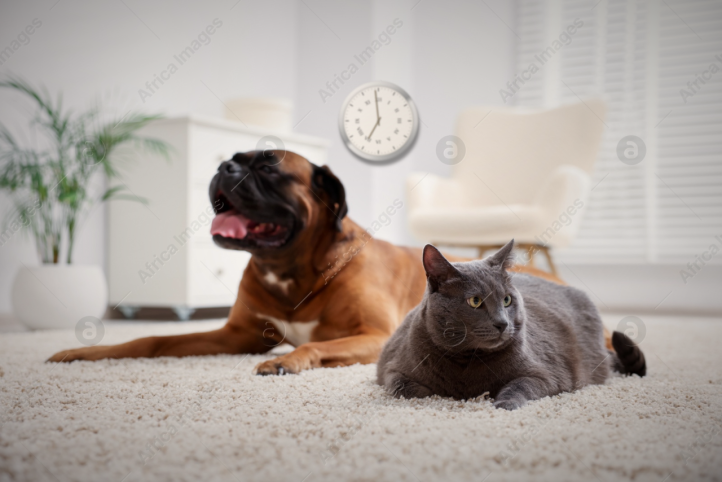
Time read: 6:59
